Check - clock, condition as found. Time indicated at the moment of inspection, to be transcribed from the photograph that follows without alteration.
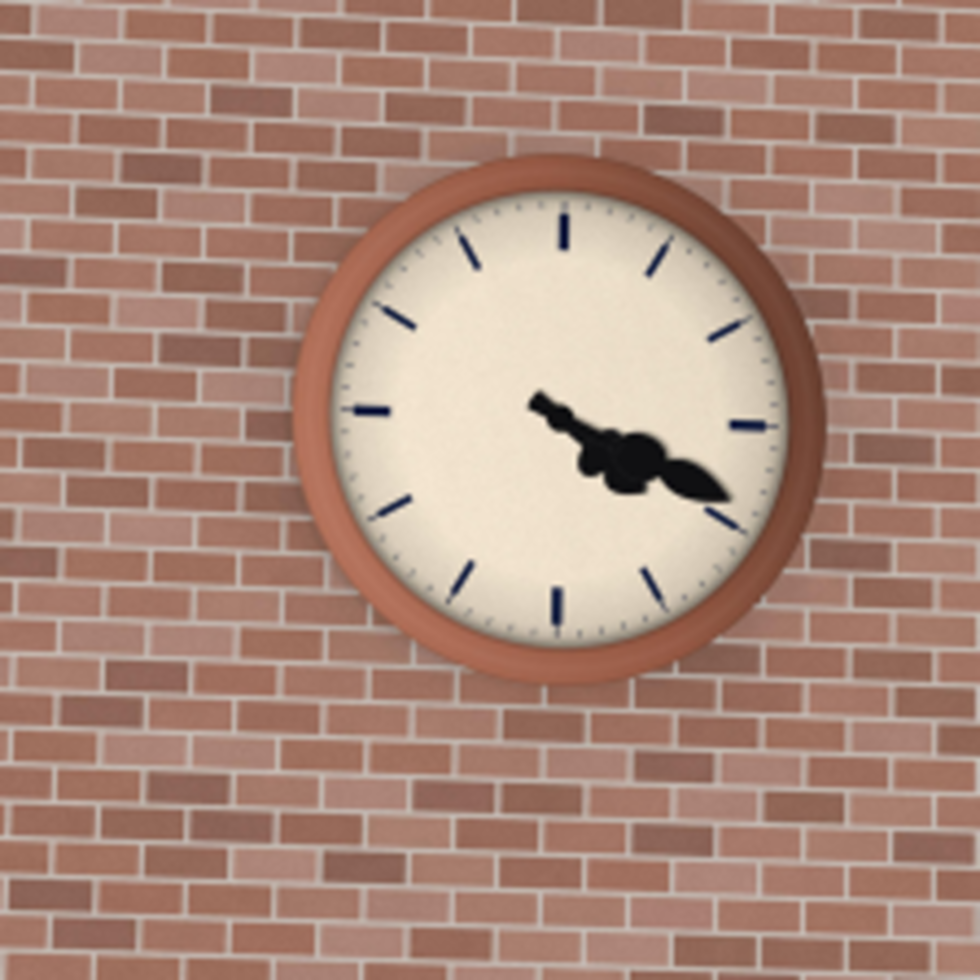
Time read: 4:19
